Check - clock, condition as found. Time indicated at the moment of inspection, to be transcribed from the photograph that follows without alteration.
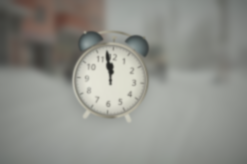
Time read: 11:58
